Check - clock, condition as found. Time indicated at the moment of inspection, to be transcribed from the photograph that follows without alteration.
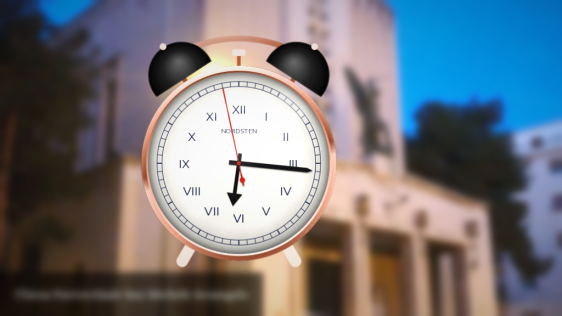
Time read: 6:15:58
